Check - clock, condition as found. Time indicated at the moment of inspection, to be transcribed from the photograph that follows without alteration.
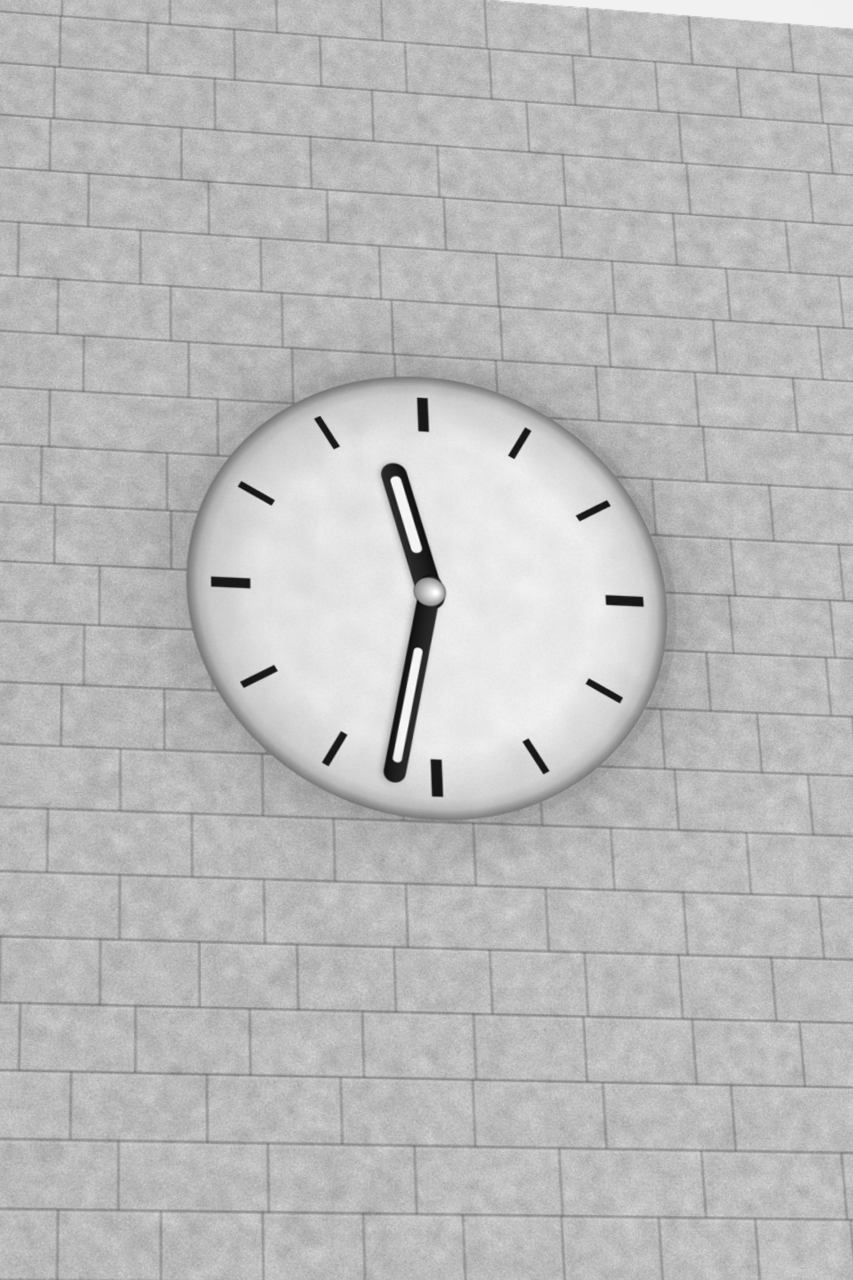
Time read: 11:32
